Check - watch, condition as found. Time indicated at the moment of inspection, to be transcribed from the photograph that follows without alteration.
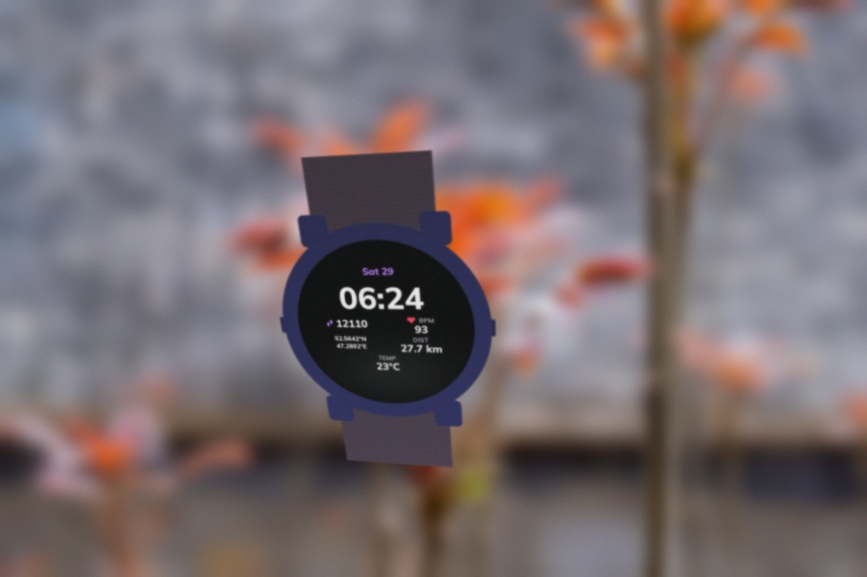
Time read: 6:24
